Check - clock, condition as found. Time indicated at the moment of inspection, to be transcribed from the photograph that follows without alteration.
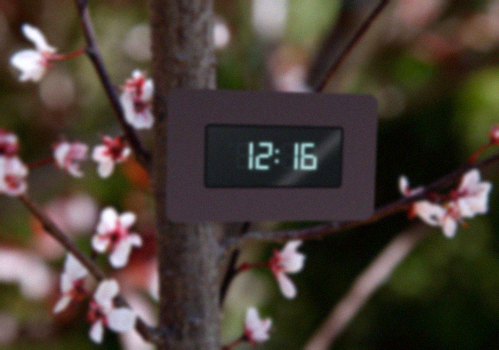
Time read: 12:16
